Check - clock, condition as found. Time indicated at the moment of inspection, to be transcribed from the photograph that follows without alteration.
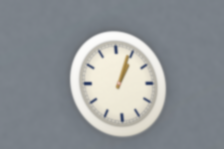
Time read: 1:04
